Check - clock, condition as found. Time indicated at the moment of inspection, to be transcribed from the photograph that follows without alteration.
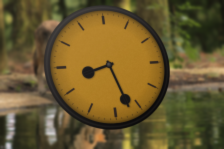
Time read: 8:27
